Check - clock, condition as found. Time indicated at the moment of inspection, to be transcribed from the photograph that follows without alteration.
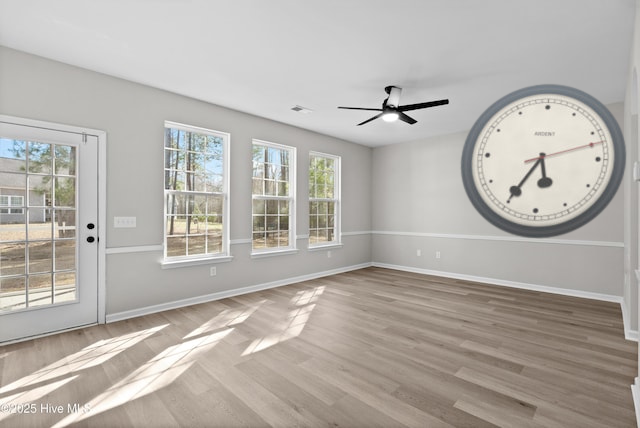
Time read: 5:35:12
